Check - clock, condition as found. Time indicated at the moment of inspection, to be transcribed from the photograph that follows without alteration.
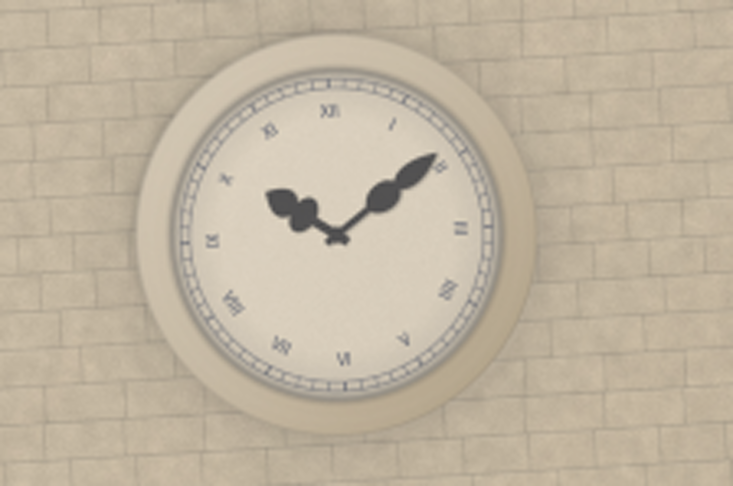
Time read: 10:09
